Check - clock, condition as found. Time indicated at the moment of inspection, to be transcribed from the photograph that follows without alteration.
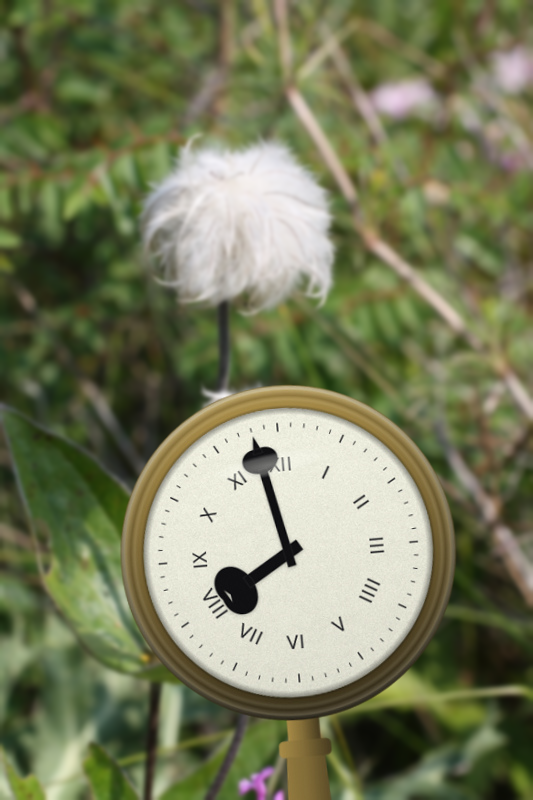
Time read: 7:58
